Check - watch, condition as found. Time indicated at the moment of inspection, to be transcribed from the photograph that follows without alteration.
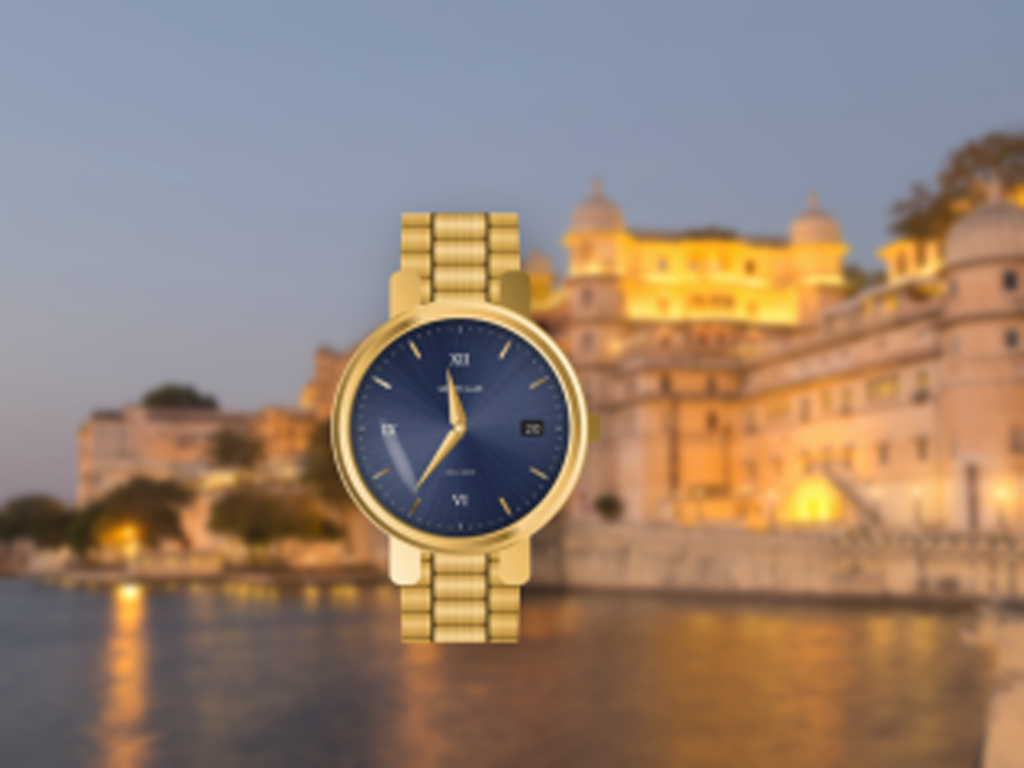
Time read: 11:36
